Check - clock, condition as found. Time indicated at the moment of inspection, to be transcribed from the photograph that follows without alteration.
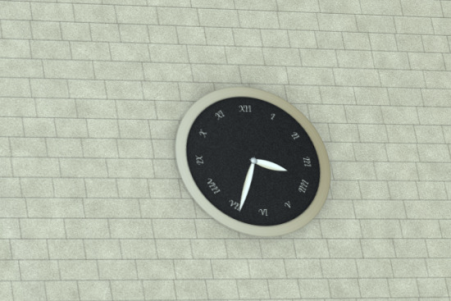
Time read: 3:34
